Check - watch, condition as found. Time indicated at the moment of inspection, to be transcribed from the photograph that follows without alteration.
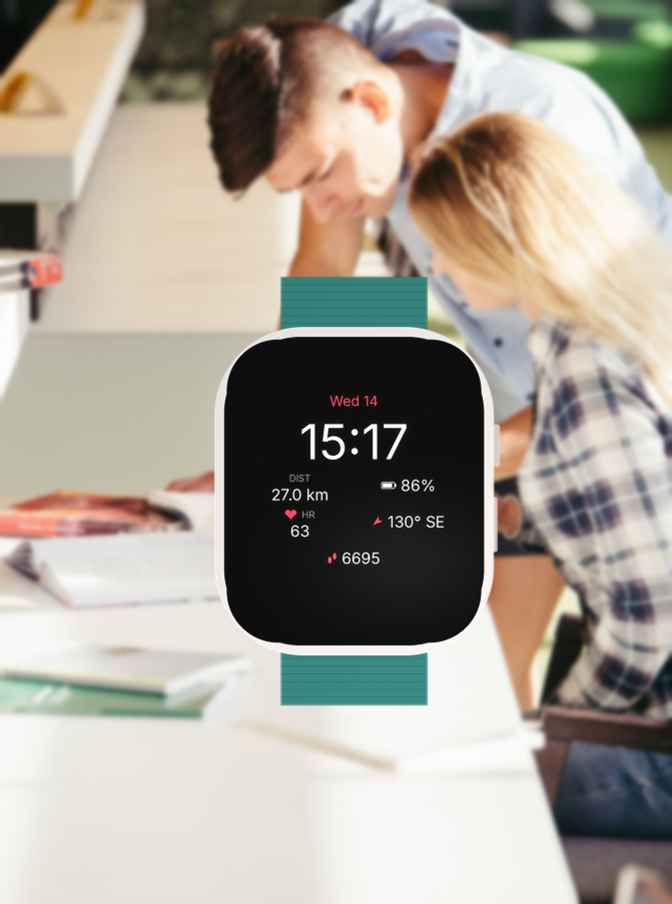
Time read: 15:17
